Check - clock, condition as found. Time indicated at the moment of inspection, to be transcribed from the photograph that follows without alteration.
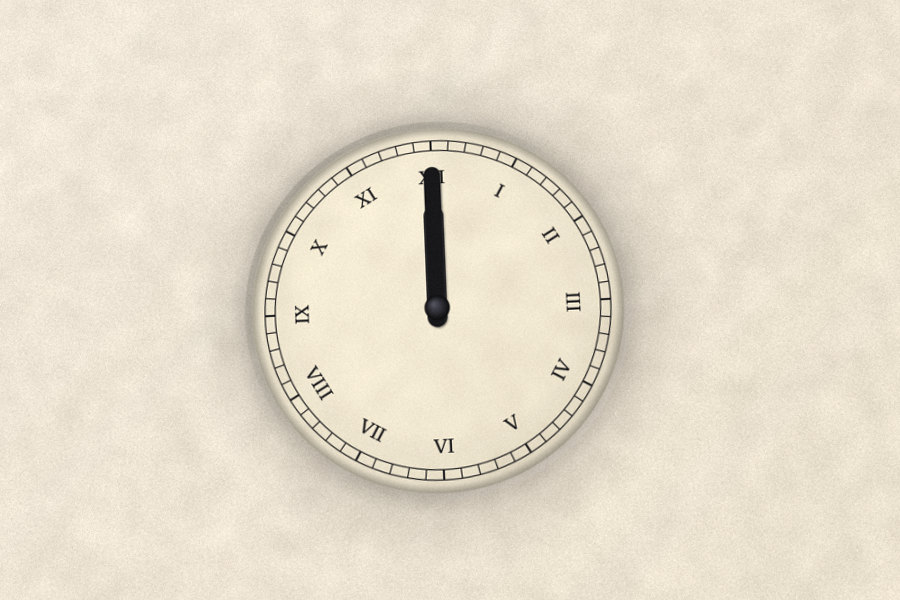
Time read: 12:00
